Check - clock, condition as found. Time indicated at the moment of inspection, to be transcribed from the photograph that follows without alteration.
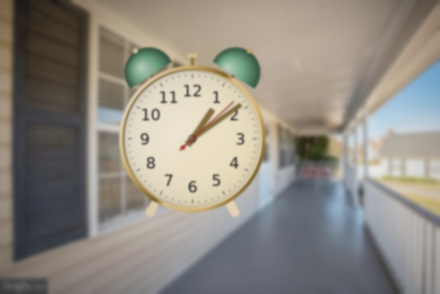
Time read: 1:09:08
